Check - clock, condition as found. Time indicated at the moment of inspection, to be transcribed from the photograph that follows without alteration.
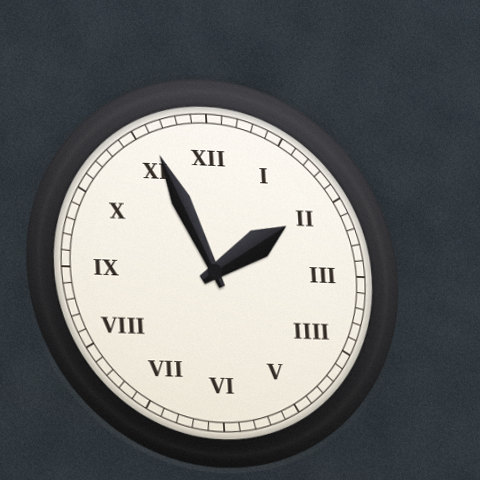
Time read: 1:56
